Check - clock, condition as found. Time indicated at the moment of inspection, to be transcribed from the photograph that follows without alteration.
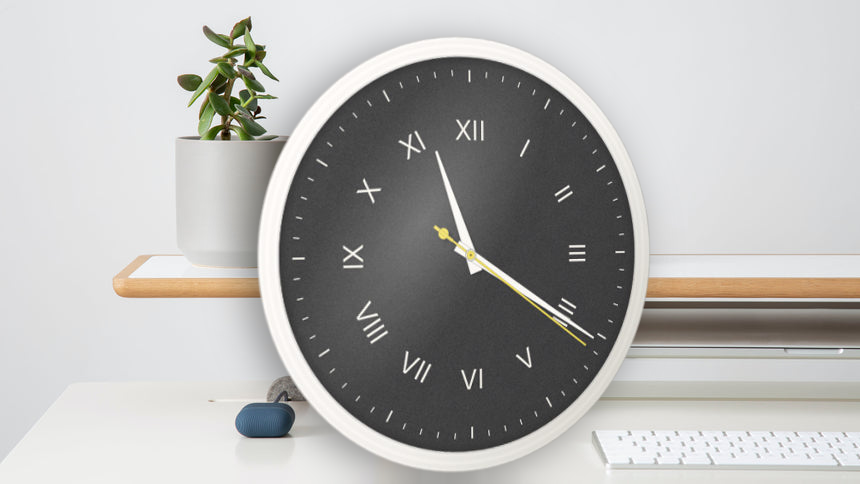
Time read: 11:20:21
